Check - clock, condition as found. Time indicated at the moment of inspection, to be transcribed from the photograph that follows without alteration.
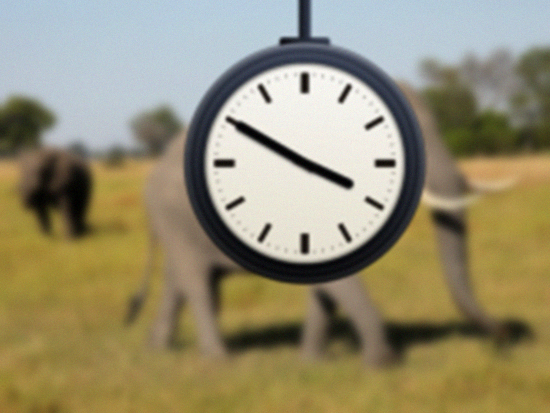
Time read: 3:50
